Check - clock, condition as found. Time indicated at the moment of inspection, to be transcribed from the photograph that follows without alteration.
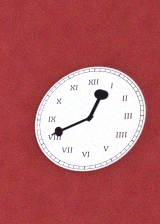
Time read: 12:41
